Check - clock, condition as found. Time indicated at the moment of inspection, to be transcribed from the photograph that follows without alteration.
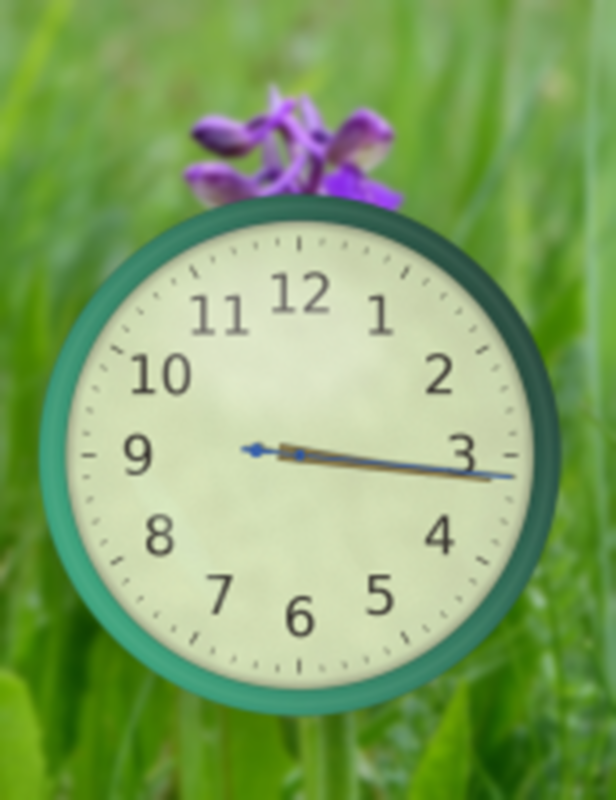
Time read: 3:16:16
